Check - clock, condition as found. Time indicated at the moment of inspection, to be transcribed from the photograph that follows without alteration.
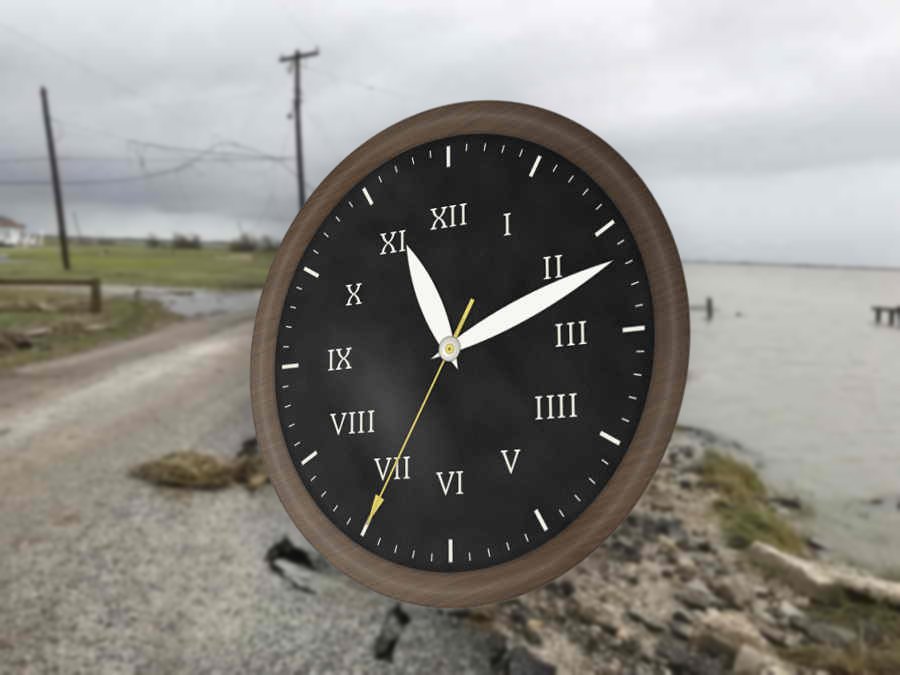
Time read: 11:11:35
